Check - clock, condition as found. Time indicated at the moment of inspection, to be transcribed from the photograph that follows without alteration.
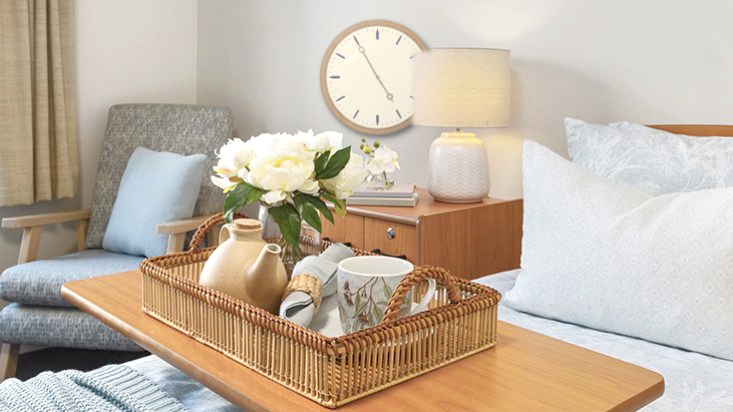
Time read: 4:55
